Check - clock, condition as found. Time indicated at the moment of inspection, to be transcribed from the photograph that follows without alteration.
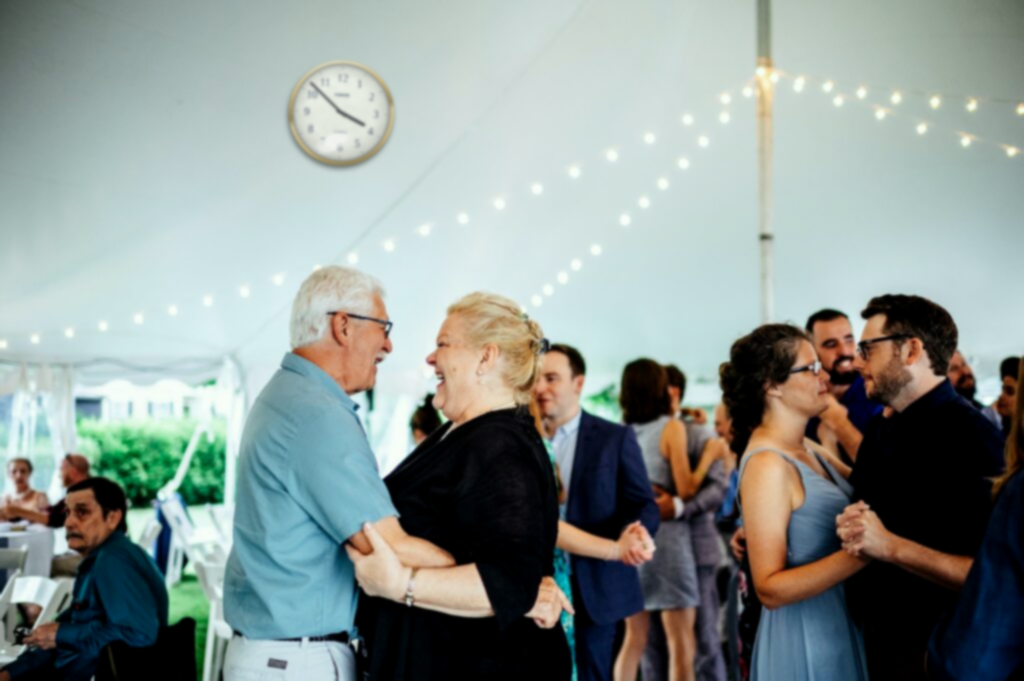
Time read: 3:52
